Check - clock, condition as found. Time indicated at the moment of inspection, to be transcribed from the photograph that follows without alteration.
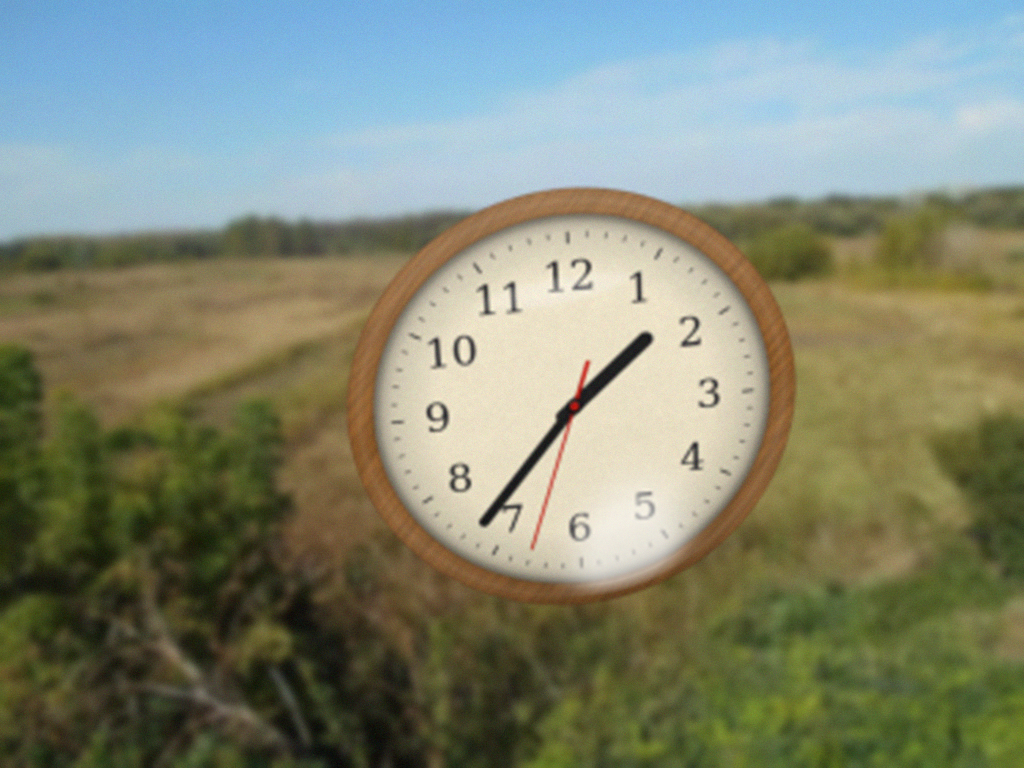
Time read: 1:36:33
